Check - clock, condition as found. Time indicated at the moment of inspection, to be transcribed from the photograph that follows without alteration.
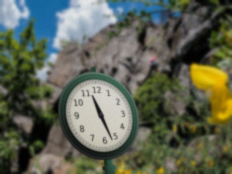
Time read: 11:27
